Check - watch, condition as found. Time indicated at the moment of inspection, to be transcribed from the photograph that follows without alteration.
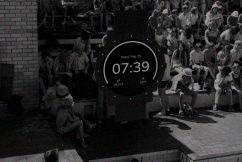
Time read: 7:39
